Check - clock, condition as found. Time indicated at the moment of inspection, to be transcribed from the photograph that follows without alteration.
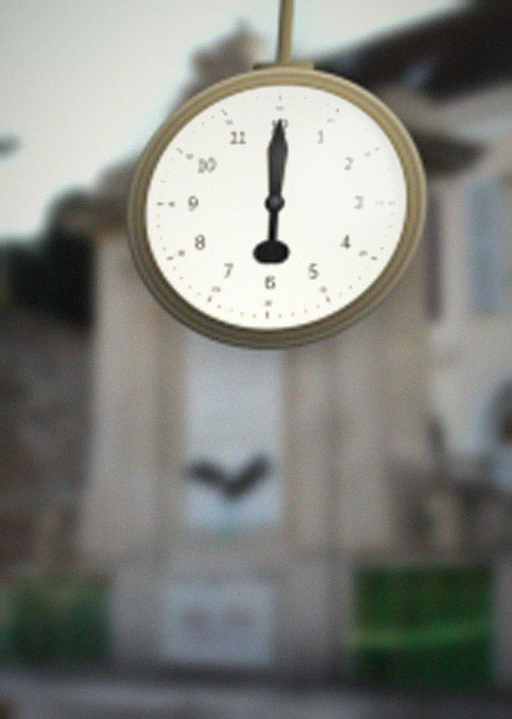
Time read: 6:00
